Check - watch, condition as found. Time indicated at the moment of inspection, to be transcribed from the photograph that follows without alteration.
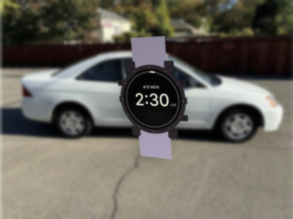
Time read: 2:30
